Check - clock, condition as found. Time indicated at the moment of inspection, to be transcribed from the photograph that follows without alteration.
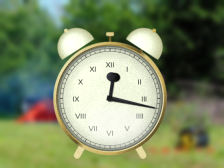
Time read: 12:17
